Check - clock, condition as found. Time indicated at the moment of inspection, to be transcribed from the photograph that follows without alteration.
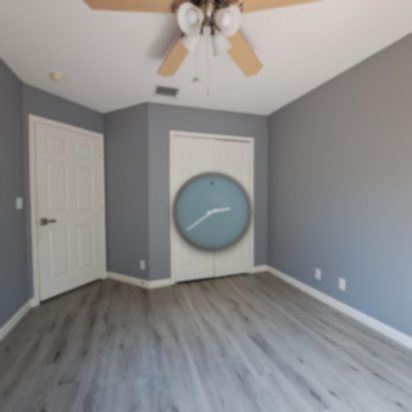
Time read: 2:39
